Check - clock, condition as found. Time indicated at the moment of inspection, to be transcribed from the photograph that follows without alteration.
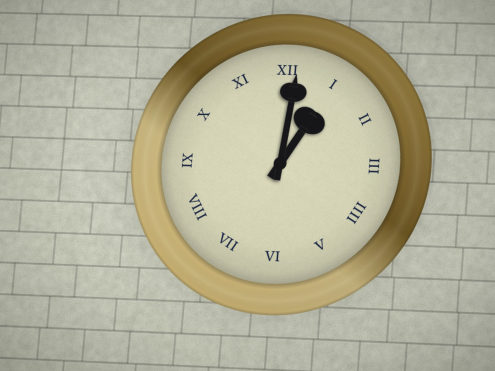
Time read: 1:01
